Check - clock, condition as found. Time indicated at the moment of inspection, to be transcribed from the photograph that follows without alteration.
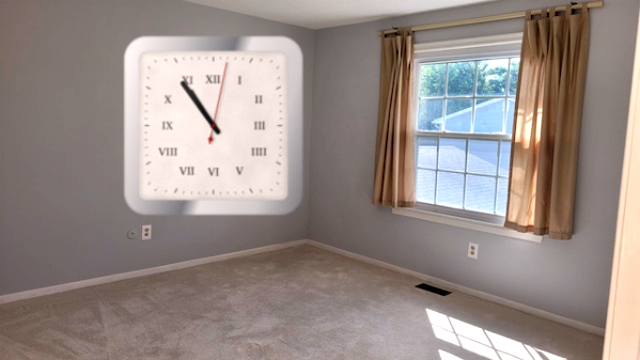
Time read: 10:54:02
